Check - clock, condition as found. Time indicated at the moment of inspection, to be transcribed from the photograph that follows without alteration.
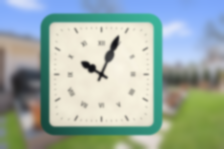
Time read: 10:04
